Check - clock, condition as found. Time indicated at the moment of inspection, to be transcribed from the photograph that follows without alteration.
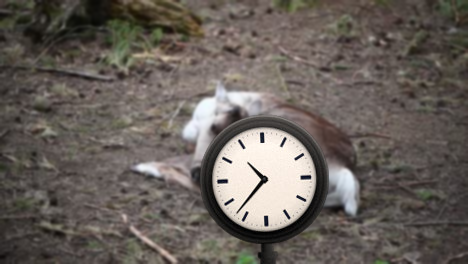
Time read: 10:37
